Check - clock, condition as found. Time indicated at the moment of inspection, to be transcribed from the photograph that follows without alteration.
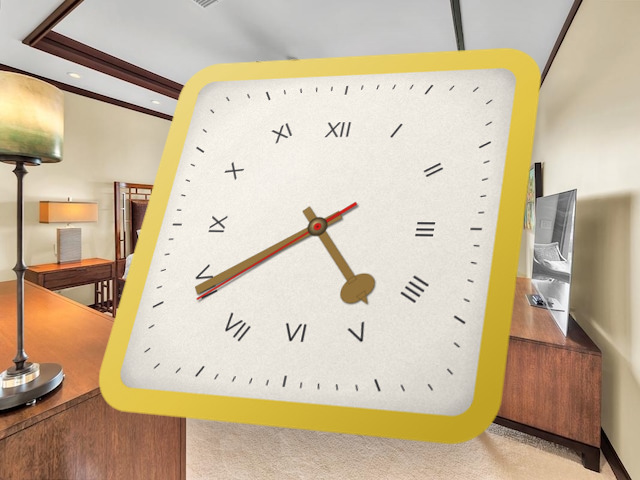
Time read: 4:39:39
